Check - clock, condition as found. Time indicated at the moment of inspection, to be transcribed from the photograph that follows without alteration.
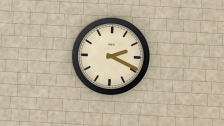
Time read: 2:19
